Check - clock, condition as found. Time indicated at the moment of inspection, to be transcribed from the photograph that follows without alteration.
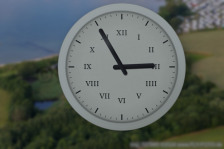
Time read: 2:55
